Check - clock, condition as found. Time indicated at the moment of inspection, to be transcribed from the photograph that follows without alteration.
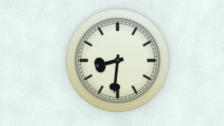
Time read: 8:31
